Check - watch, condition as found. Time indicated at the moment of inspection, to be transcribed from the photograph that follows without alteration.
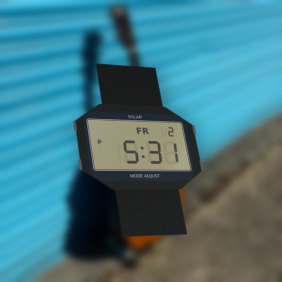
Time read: 5:31
